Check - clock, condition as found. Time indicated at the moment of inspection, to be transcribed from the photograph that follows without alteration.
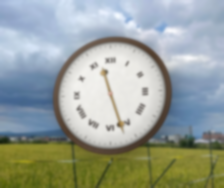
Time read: 11:27
